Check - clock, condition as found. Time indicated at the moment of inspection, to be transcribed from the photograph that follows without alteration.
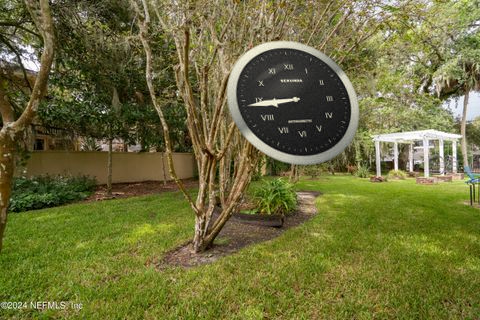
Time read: 8:44
